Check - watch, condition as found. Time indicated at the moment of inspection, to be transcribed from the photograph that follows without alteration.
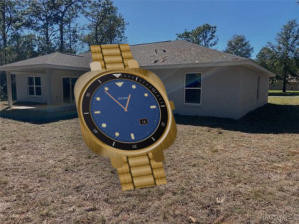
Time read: 12:54
